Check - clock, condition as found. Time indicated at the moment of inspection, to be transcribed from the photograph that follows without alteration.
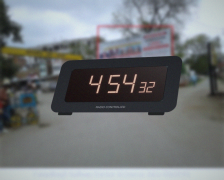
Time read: 4:54:32
